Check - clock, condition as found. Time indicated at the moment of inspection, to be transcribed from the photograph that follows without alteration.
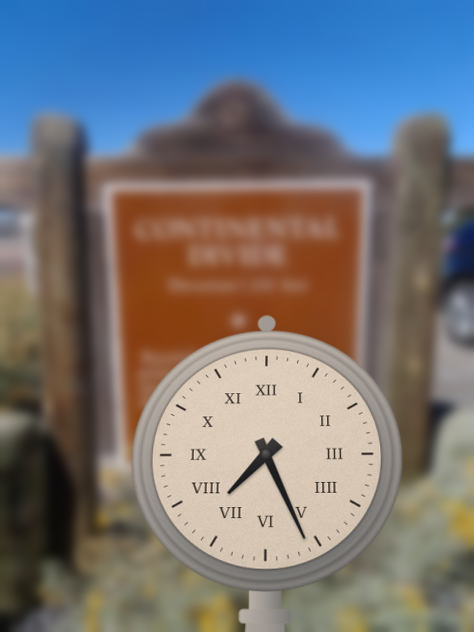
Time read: 7:26
